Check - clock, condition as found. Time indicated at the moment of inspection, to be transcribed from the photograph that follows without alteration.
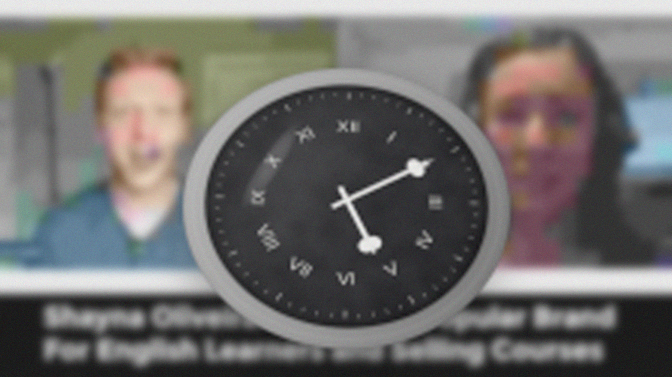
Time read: 5:10
